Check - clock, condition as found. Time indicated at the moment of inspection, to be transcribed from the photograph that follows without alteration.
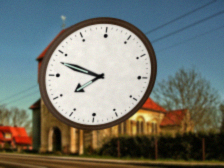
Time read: 7:48
